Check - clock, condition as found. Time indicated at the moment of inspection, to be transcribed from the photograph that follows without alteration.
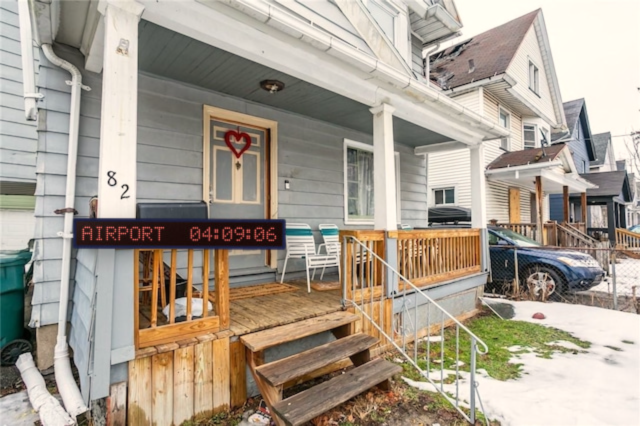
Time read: 4:09:06
